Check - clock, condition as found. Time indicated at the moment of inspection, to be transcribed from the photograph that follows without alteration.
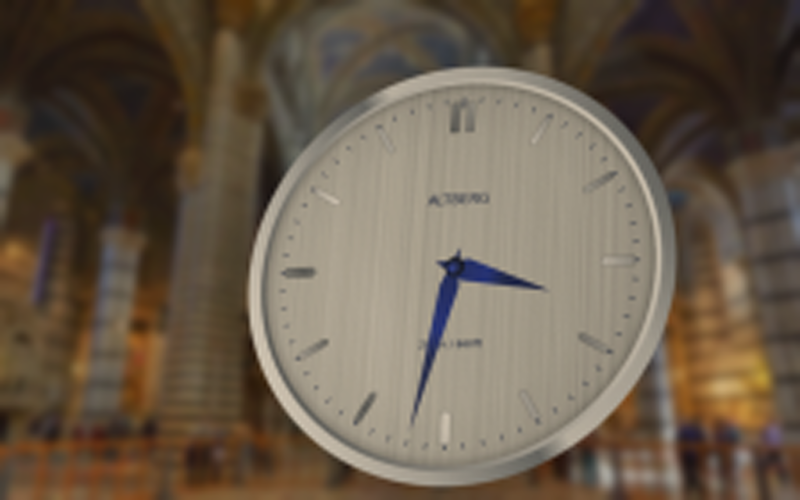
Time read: 3:32
